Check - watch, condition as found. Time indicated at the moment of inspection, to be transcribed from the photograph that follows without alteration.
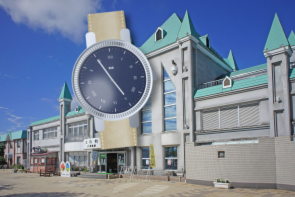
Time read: 4:55
